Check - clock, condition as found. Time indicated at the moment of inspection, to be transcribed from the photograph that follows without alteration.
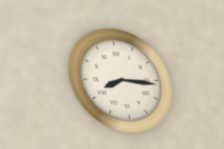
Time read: 8:16
